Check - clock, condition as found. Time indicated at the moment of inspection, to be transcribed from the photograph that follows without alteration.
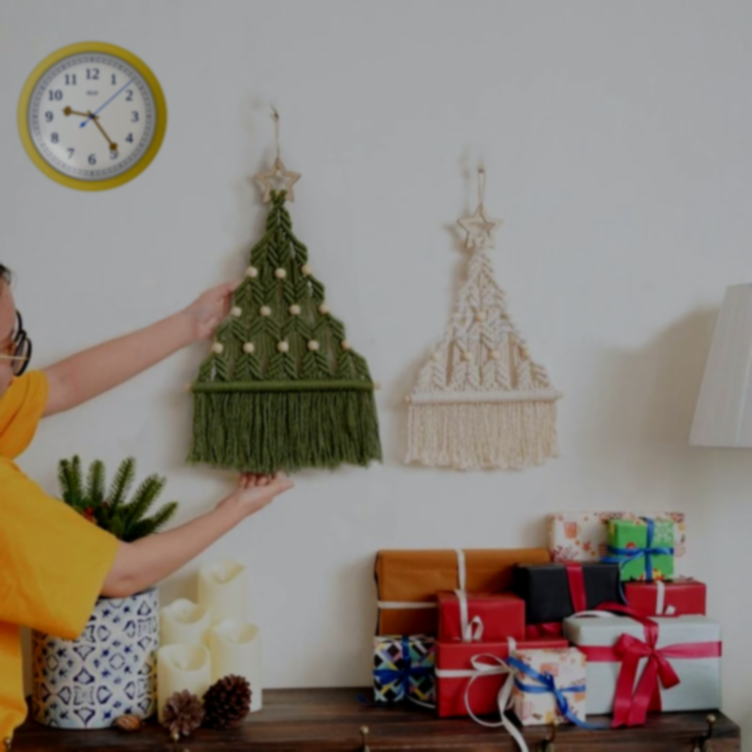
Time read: 9:24:08
